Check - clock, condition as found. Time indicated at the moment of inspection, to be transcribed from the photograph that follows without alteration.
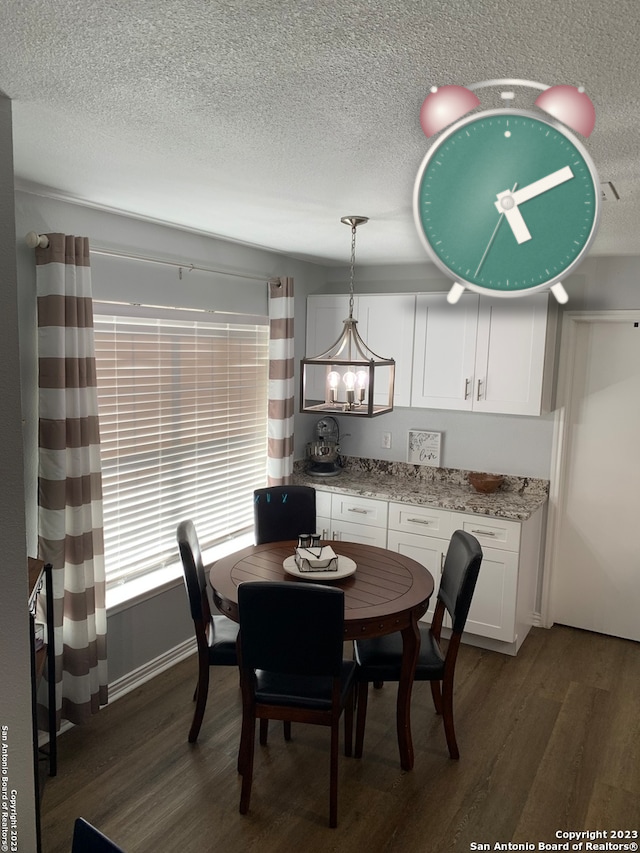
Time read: 5:10:34
